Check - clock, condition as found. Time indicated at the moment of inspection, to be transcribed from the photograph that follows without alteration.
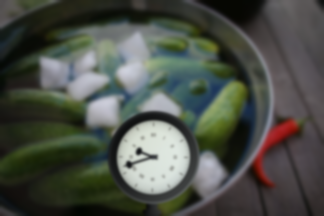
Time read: 9:42
